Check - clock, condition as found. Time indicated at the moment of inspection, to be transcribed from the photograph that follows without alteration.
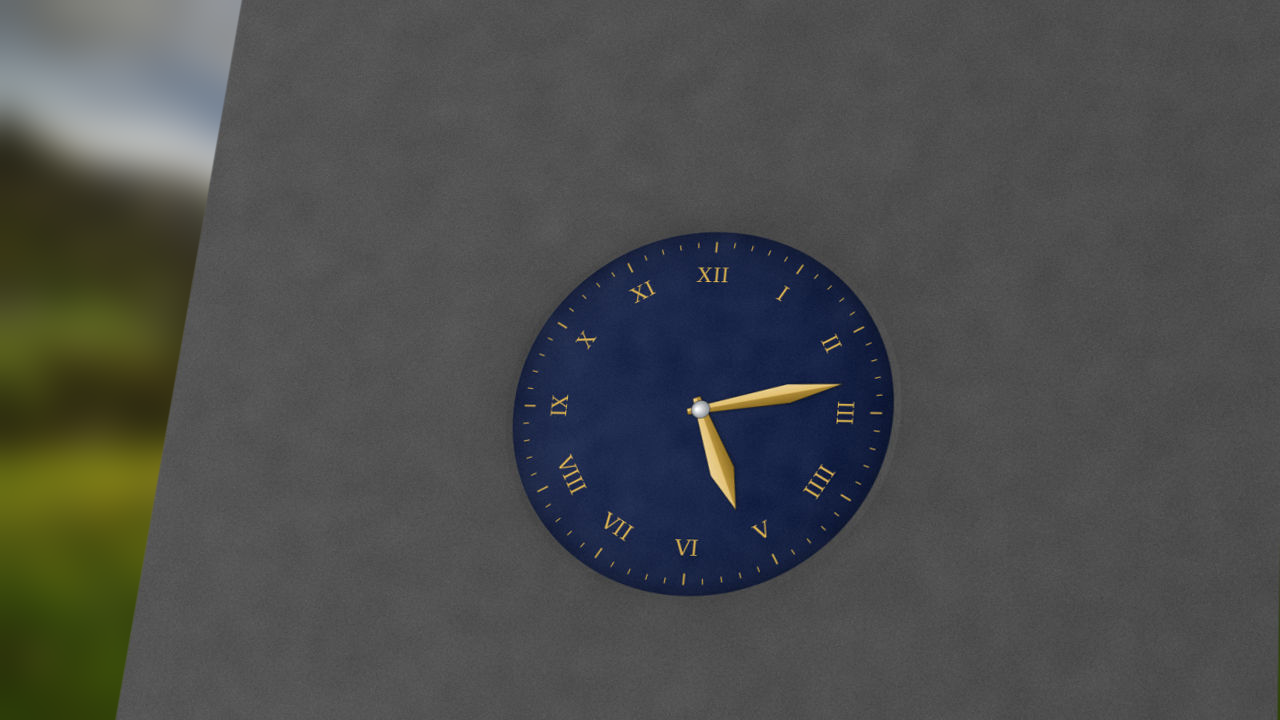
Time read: 5:13
